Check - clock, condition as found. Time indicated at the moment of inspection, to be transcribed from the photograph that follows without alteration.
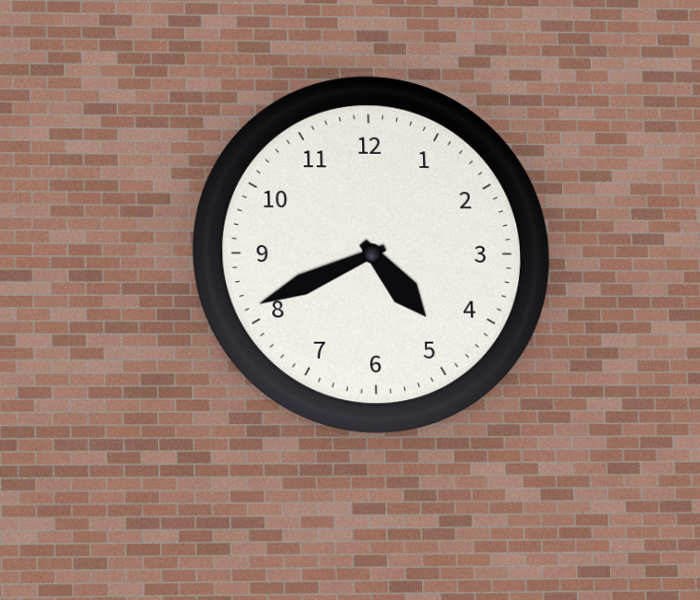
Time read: 4:41
